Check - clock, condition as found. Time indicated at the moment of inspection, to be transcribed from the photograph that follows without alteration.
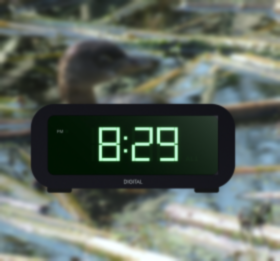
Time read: 8:29
